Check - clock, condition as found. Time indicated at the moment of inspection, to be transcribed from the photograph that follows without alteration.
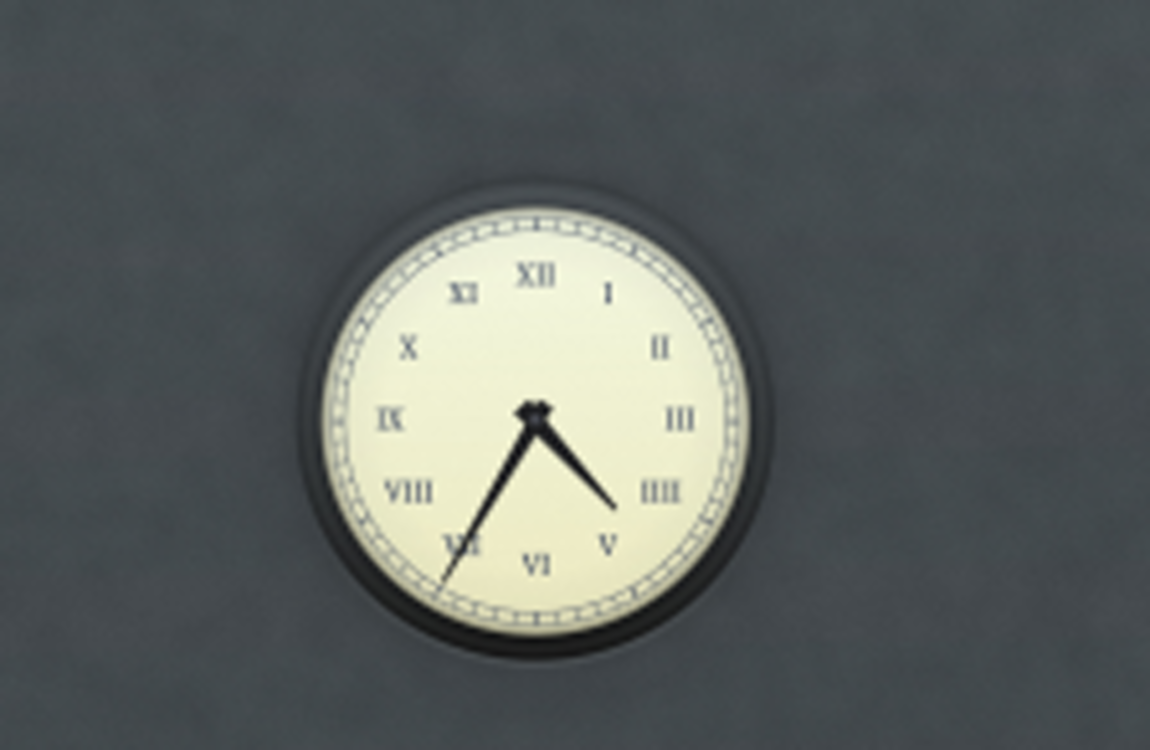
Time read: 4:35
